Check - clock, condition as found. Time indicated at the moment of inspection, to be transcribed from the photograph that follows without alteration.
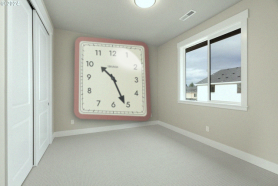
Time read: 10:26
